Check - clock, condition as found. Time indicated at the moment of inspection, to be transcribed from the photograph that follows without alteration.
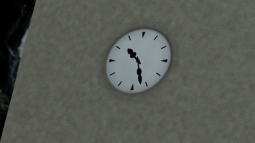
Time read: 10:27
